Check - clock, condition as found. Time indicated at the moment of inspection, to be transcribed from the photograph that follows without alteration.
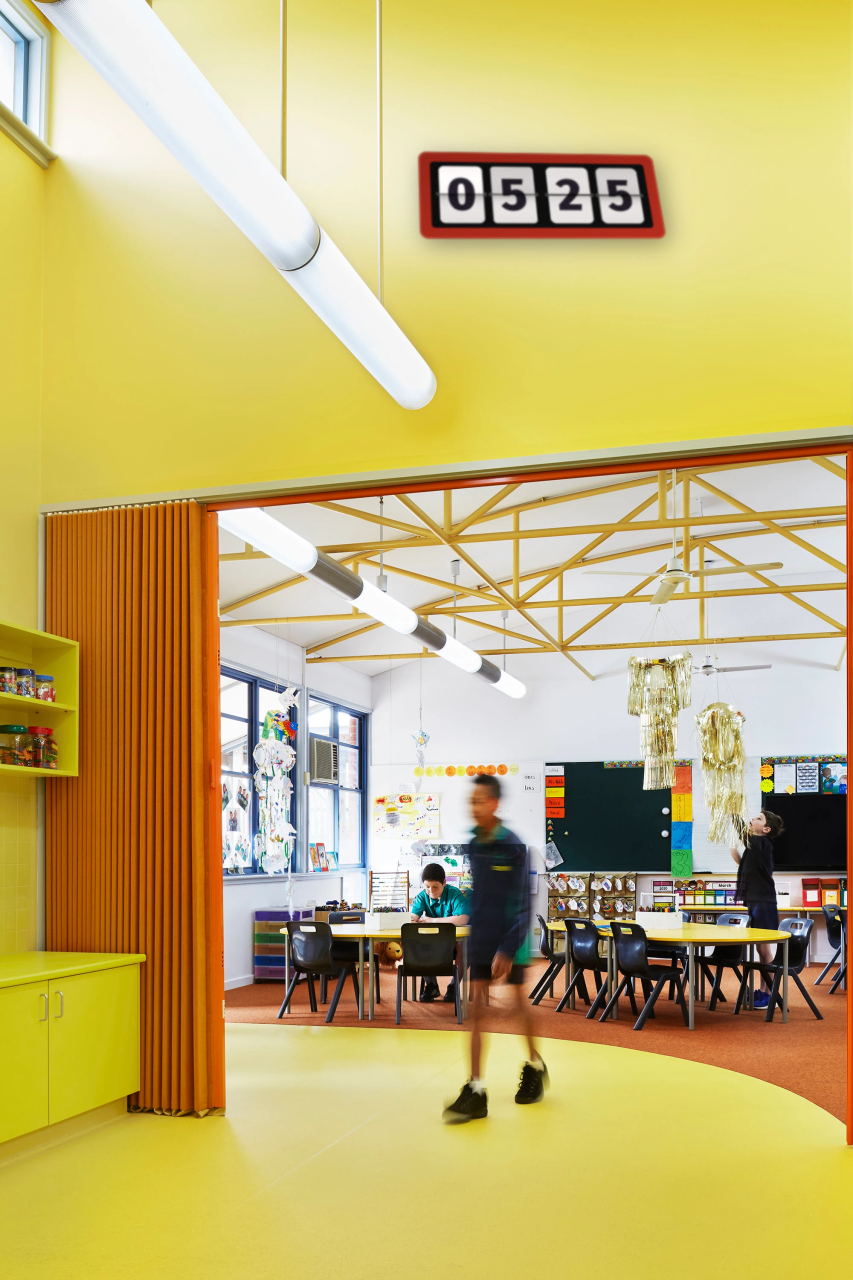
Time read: 5:25
